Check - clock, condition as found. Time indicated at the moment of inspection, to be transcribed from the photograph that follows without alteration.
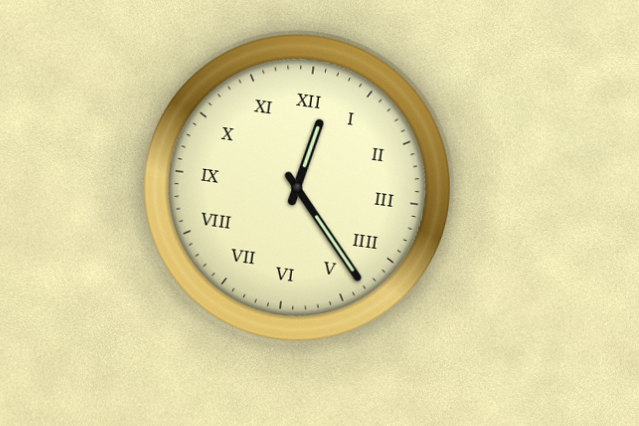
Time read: 12:23
